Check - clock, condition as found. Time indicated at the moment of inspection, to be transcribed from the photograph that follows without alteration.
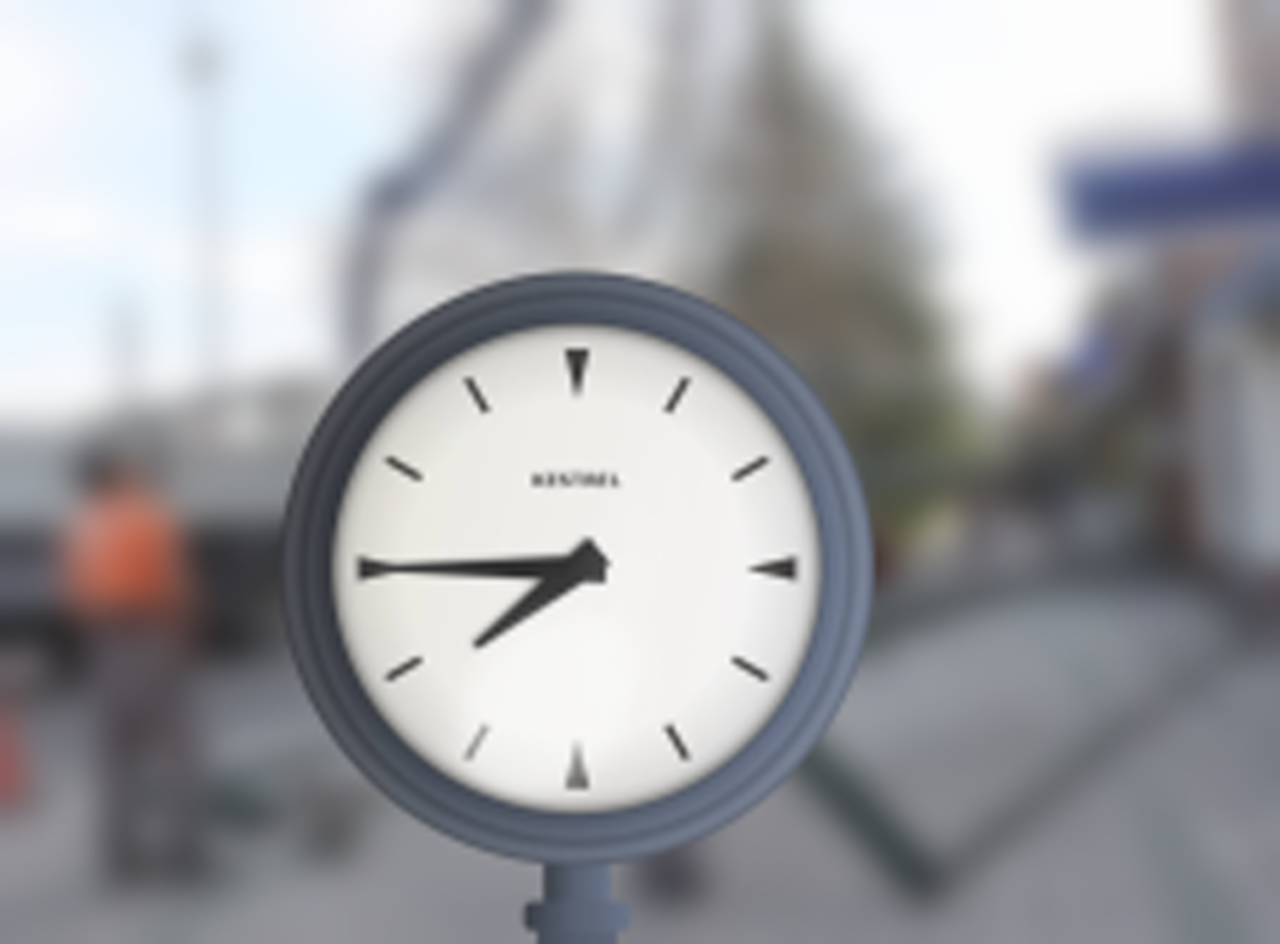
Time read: 7:45
